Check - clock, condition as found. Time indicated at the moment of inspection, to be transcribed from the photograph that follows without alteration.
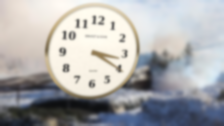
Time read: 3:20
